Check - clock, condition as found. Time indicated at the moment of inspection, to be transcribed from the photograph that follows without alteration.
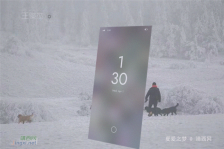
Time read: 1:30
